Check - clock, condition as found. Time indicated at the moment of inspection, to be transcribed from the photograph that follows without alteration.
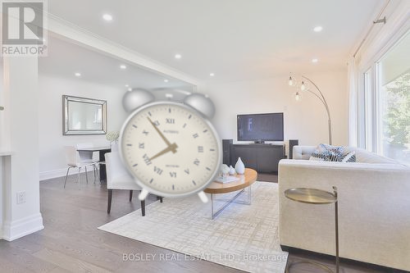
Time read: 7:54
